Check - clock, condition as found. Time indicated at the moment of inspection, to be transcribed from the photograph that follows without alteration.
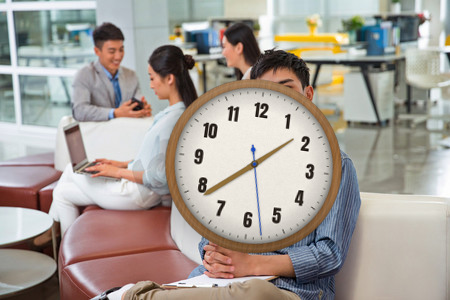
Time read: 1:38:28
